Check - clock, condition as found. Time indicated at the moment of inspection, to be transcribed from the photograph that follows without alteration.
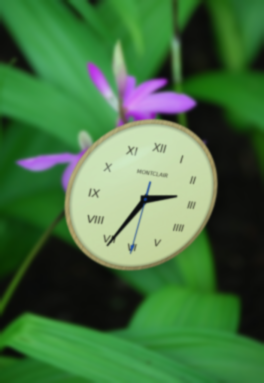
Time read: 2:34:30
